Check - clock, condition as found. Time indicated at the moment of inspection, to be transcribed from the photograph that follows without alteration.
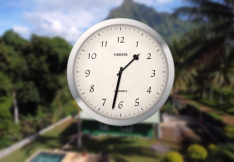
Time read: 1:32
